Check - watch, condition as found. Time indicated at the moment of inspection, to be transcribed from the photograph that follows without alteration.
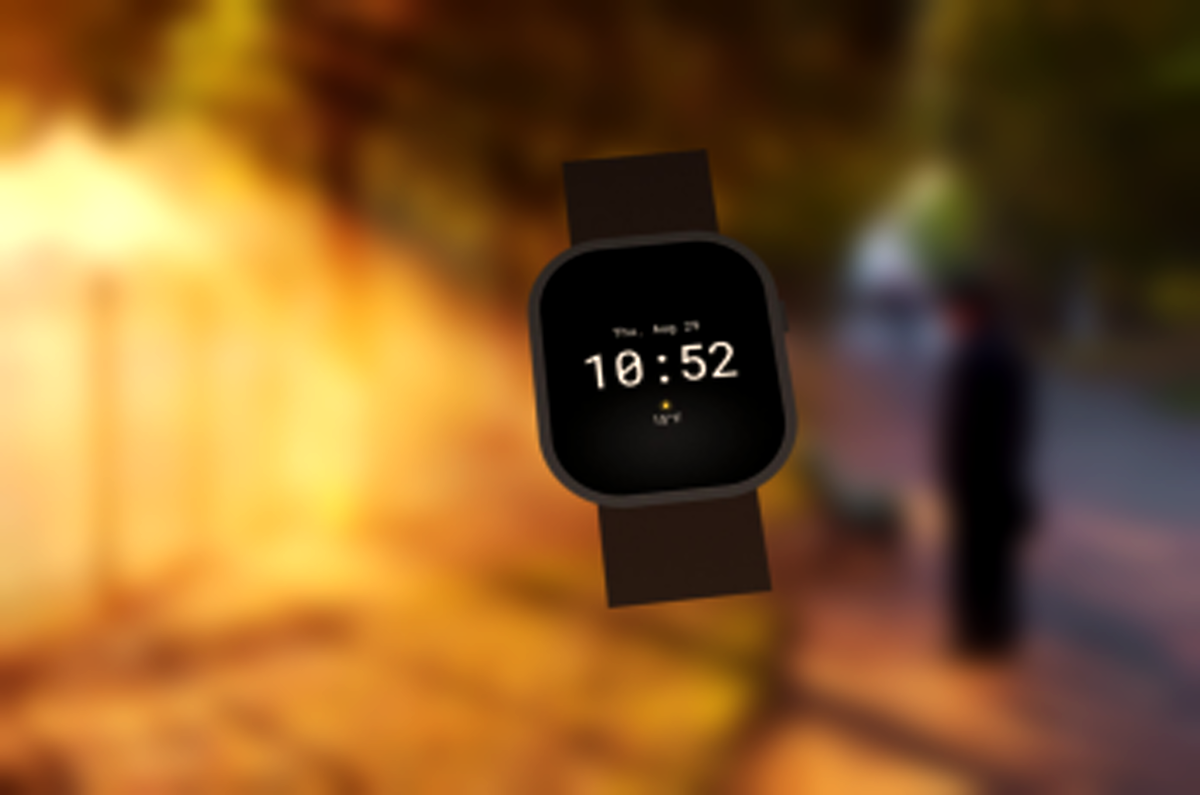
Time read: 10:52
